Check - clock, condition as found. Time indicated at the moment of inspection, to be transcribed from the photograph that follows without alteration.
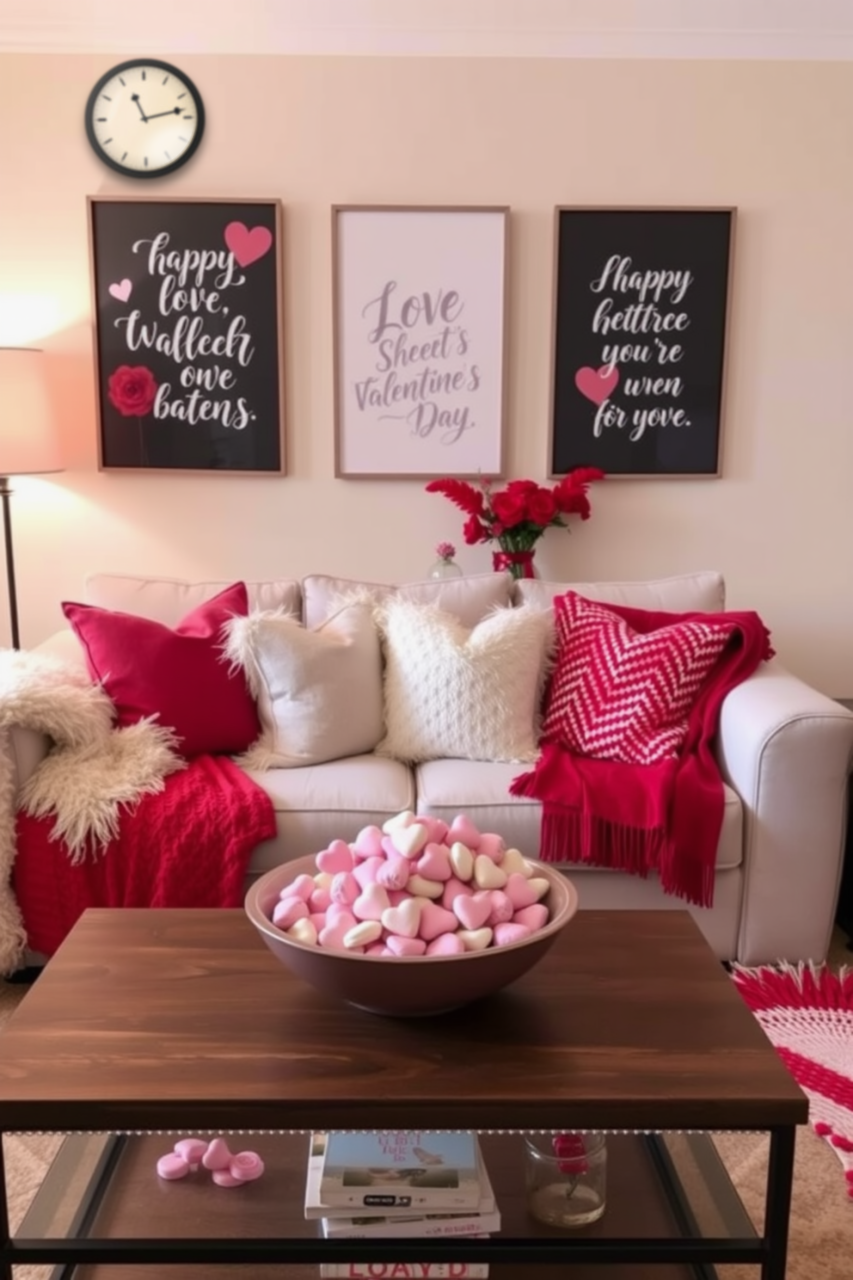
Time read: 11:13
